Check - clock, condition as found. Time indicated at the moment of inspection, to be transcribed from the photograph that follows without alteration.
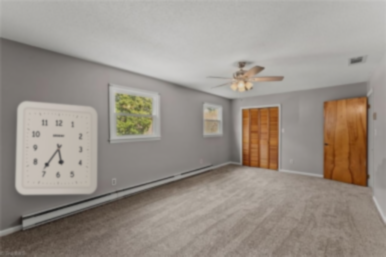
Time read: 5:36
